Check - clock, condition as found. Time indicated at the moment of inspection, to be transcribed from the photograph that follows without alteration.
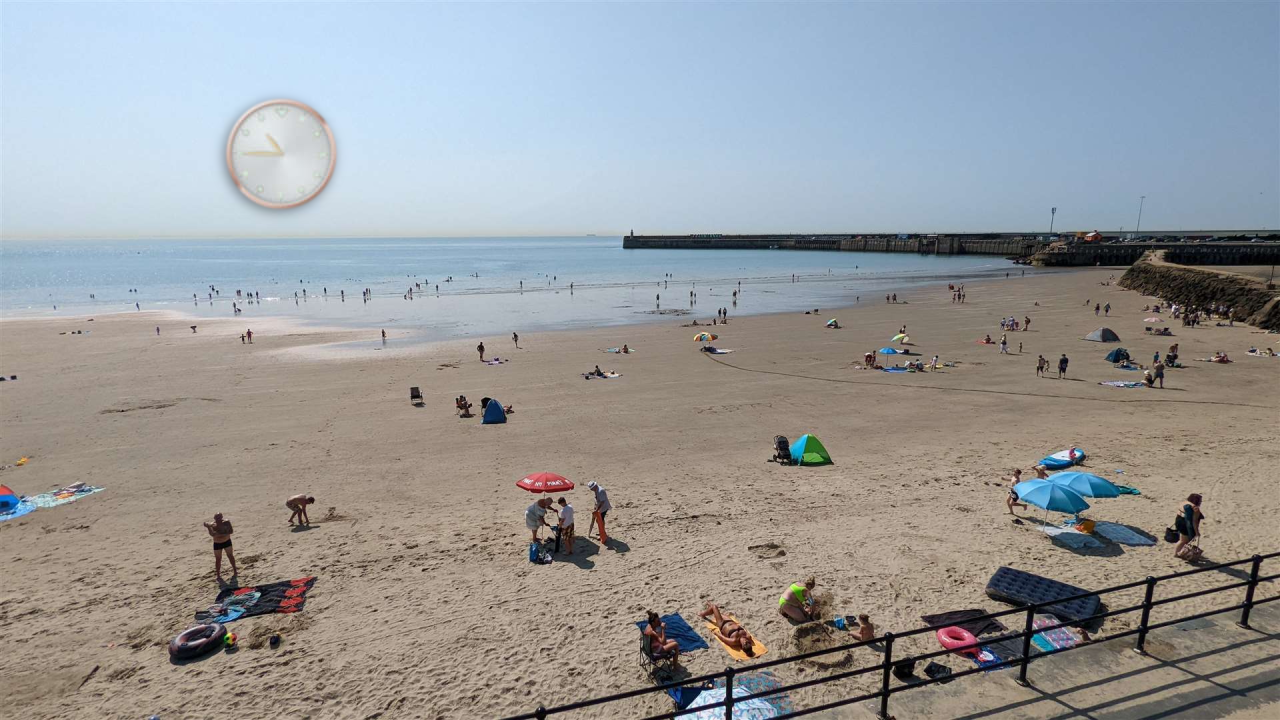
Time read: 10:45
